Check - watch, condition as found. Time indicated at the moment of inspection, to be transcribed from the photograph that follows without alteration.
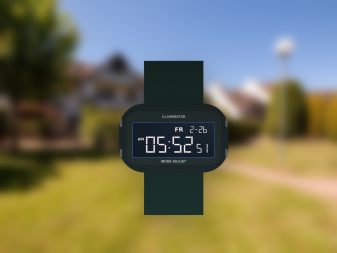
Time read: 5:52:51
